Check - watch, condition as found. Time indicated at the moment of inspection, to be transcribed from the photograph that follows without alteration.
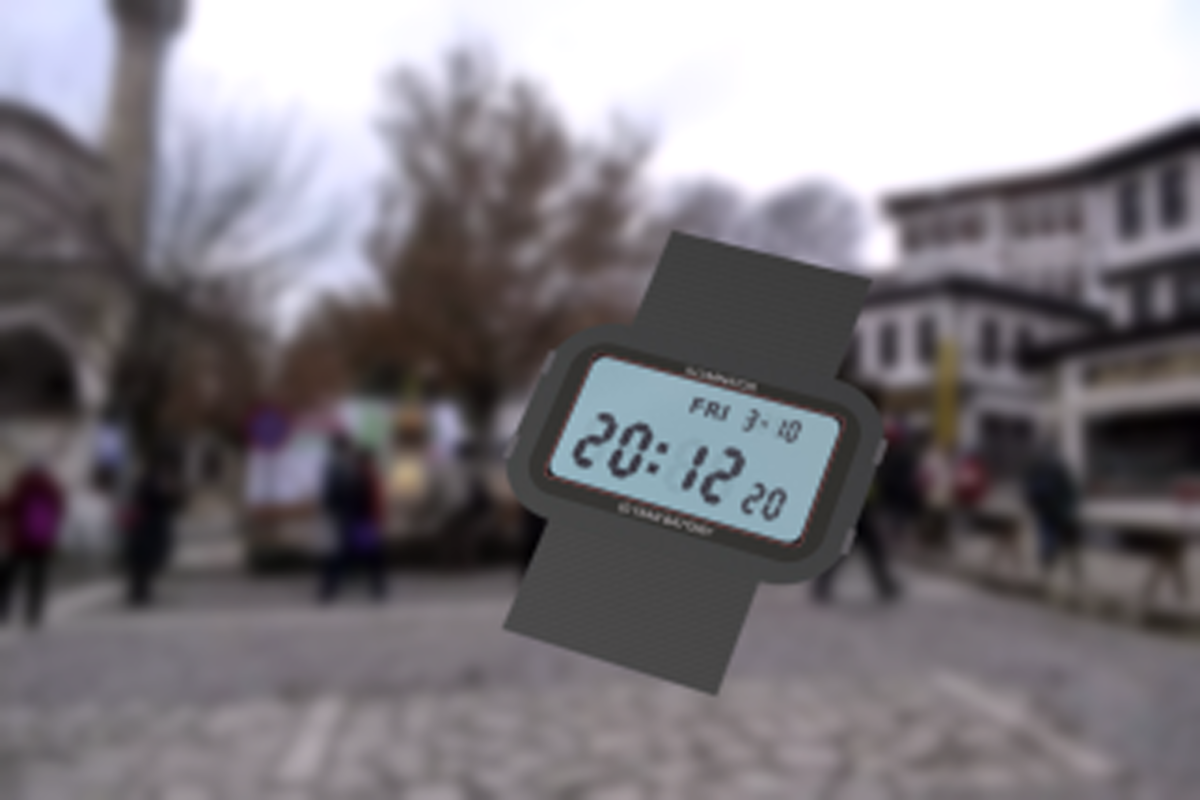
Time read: 20:12:20
